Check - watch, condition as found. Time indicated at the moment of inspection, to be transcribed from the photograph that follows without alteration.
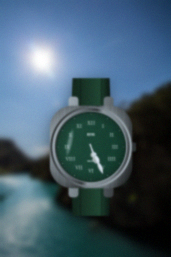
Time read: 5:26
